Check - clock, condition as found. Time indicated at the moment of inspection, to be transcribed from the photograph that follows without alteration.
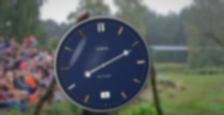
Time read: 8:11
